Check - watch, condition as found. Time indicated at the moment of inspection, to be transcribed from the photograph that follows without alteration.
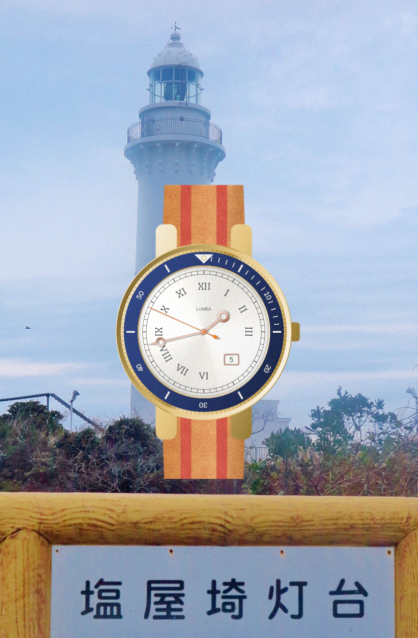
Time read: 1:42:49
